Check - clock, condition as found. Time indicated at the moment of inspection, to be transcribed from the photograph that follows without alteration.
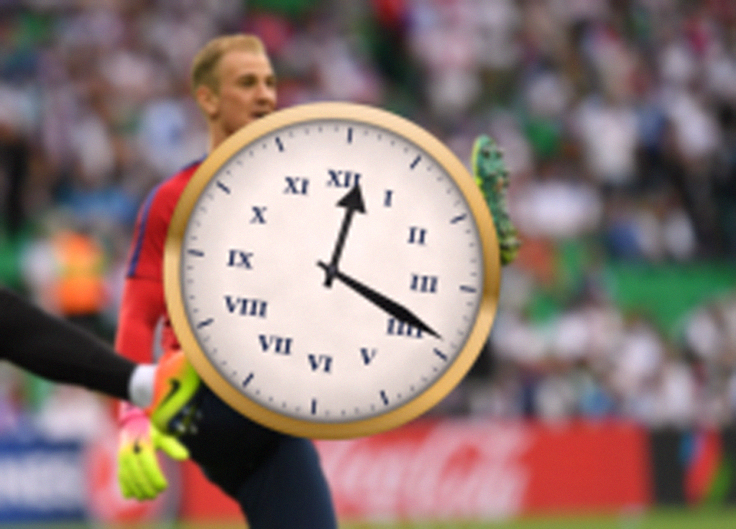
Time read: 12:19
